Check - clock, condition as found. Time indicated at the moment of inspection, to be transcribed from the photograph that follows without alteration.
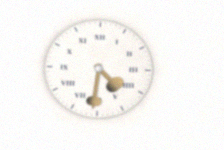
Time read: 4:31
